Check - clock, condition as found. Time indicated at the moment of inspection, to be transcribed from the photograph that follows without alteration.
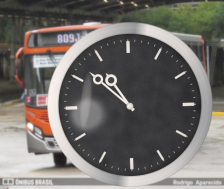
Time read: 10:52
